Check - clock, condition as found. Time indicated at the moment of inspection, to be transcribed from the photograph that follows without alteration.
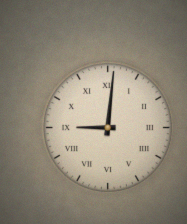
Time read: 9:01
